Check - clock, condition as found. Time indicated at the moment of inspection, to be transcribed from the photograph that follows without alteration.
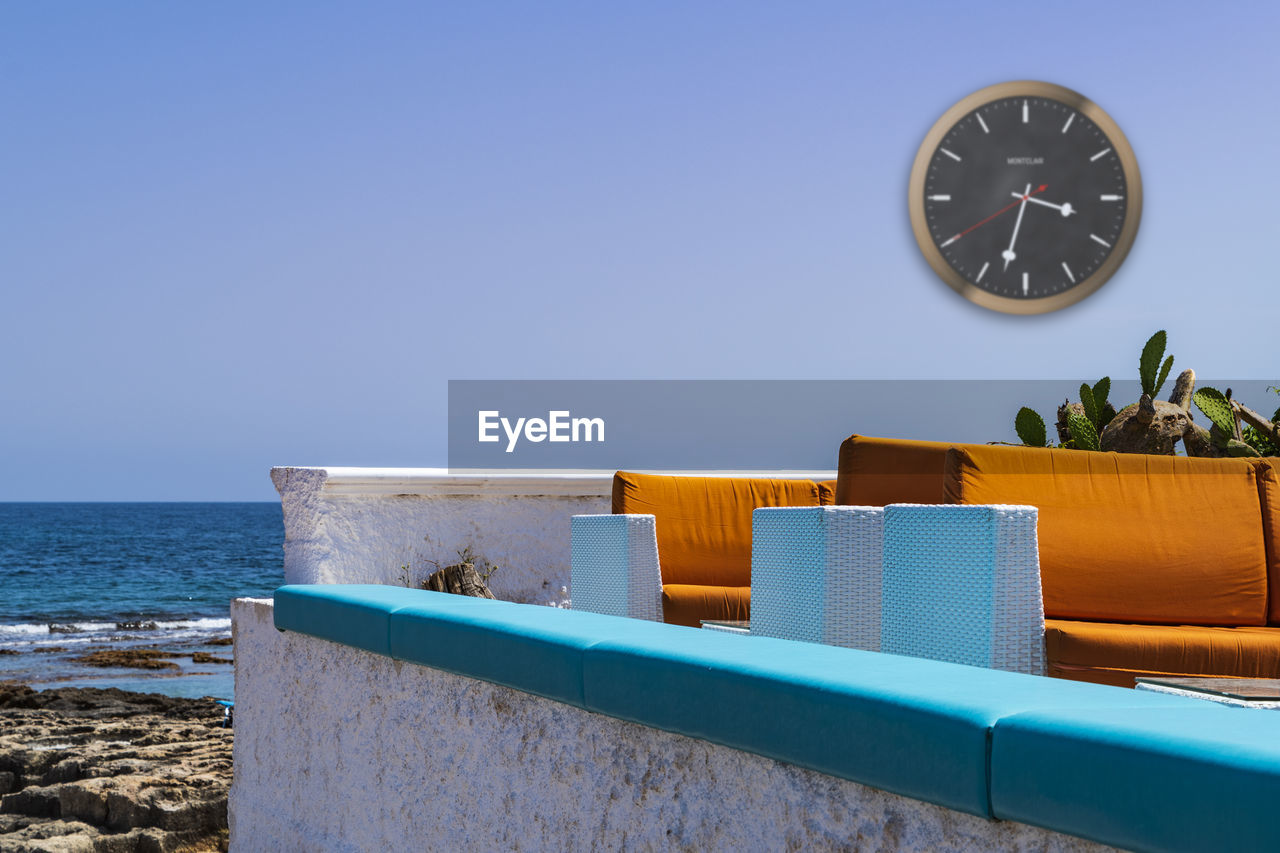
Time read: 3:32:40
